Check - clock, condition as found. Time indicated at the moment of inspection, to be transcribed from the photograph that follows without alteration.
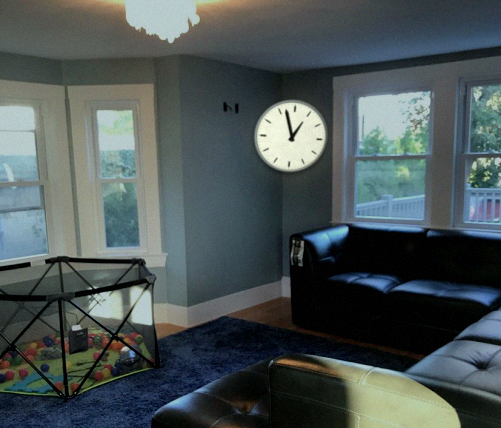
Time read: 12:57
